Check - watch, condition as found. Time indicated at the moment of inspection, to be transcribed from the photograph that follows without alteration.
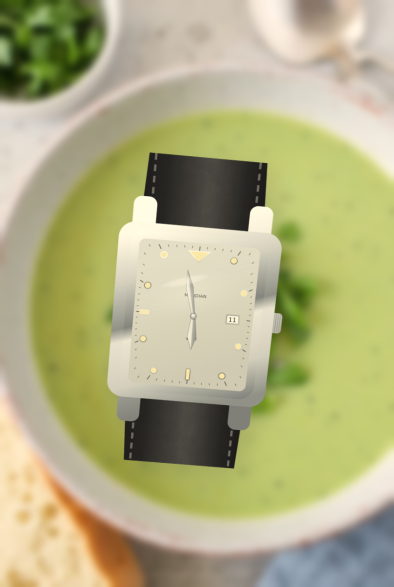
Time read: 5:58
